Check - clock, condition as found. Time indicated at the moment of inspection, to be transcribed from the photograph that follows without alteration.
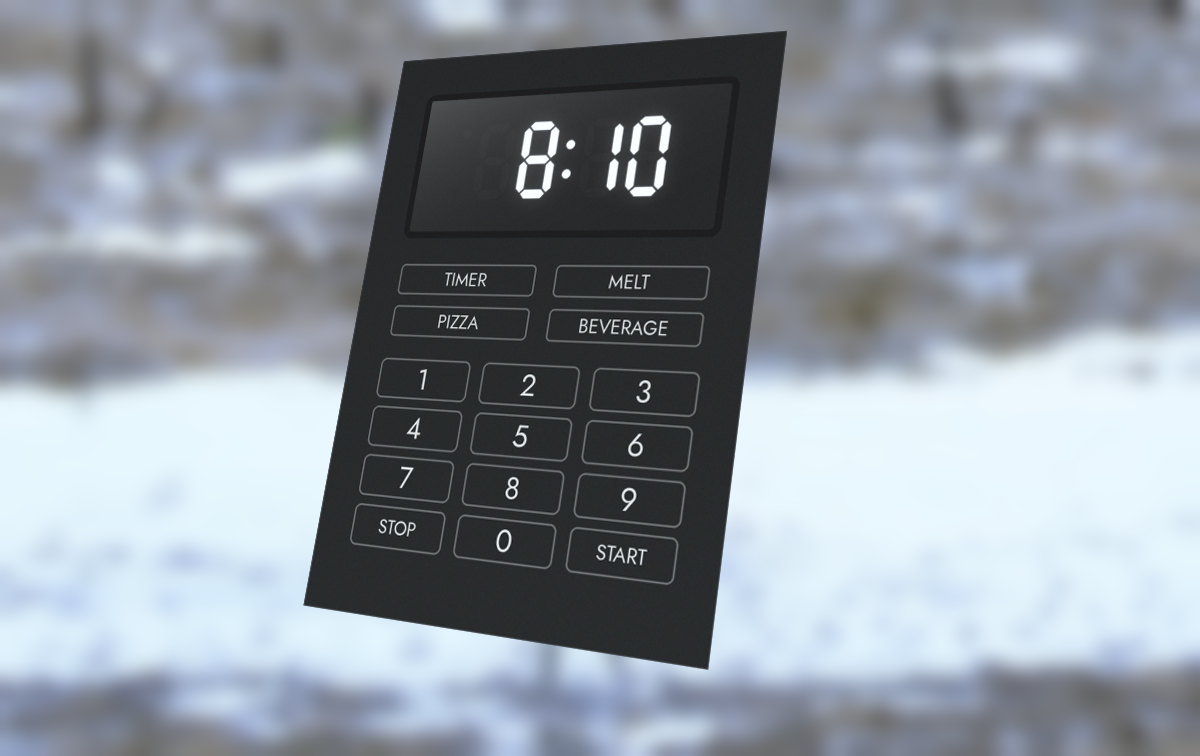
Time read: 8:10
